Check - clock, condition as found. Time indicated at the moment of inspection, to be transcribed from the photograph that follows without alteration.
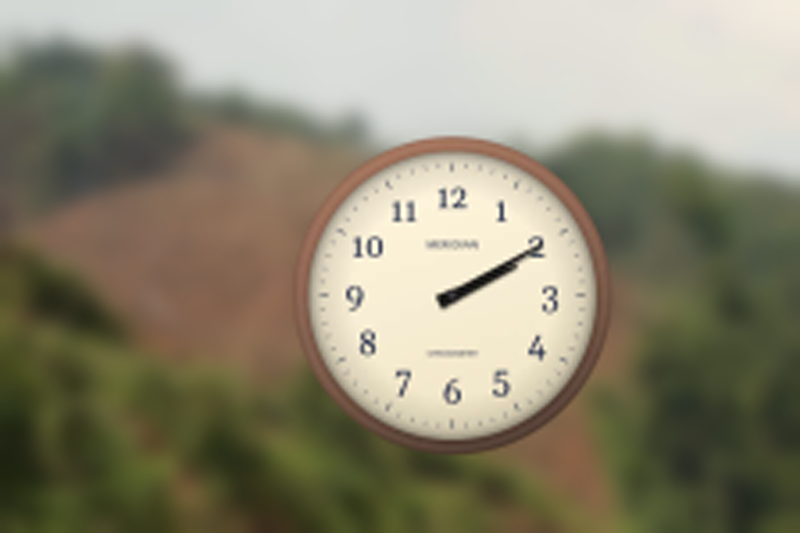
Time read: 2:10
